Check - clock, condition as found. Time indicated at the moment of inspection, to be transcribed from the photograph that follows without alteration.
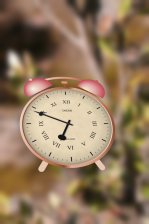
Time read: 6:49
